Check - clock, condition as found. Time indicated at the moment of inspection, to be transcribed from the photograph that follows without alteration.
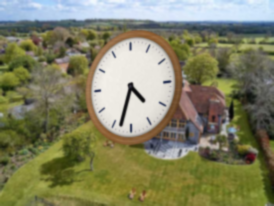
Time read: 4:33
